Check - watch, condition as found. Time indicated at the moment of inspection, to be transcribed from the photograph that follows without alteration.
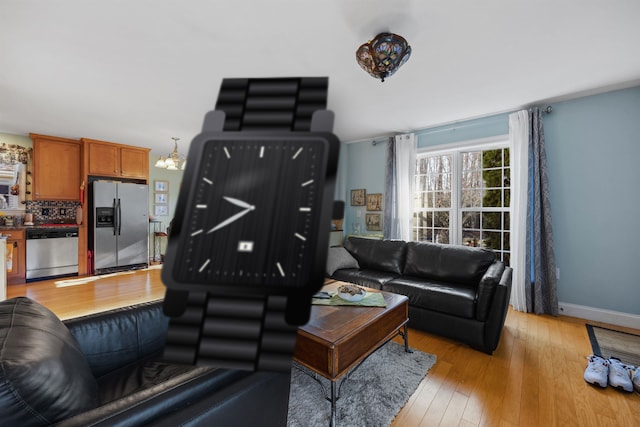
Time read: 9:39
